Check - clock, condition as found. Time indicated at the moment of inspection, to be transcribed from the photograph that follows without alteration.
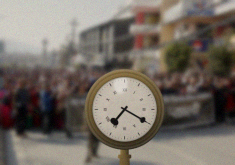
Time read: 7:20
